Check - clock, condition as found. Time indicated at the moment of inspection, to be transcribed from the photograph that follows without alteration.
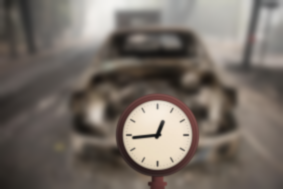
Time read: 12:44
